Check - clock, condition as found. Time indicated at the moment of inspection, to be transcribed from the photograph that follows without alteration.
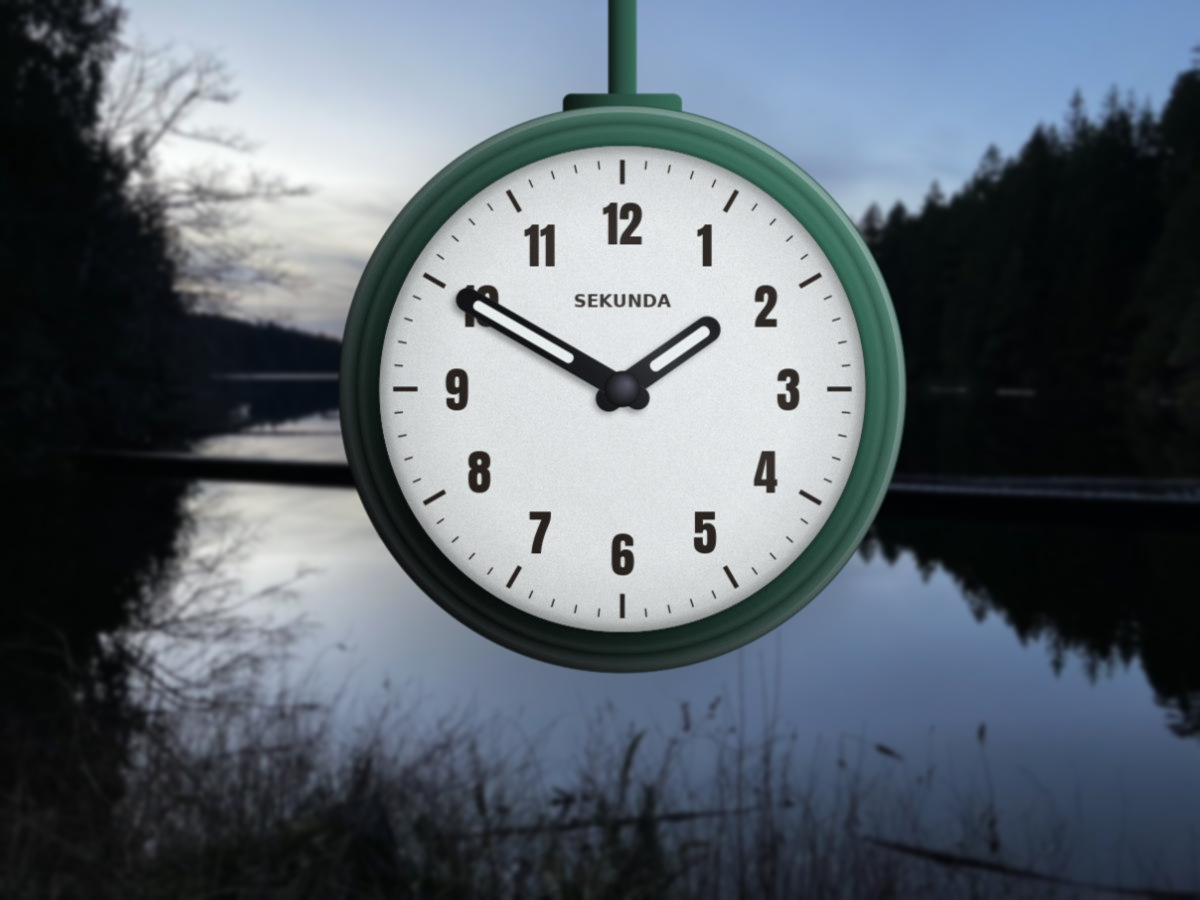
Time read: 1:50
